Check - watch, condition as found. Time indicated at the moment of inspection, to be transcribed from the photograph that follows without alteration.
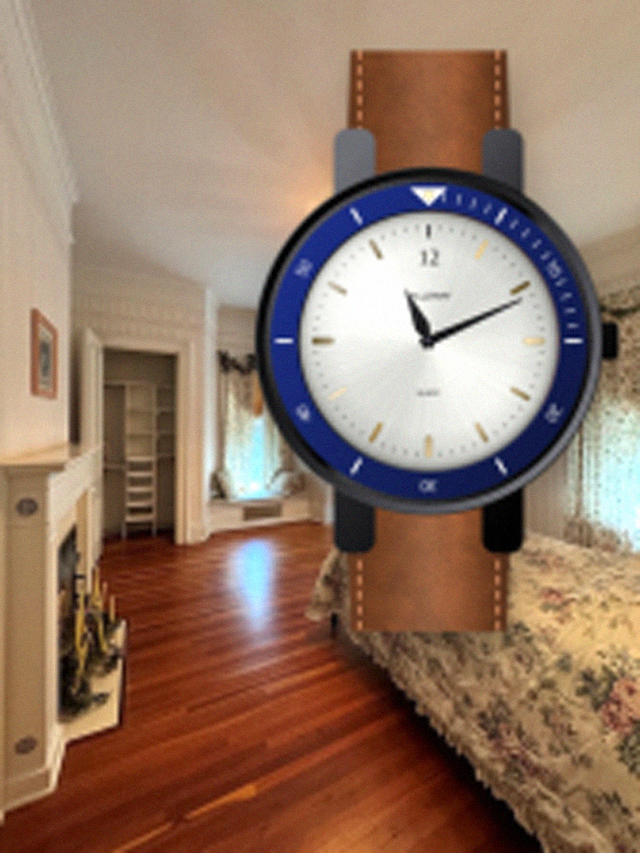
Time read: 11:11
